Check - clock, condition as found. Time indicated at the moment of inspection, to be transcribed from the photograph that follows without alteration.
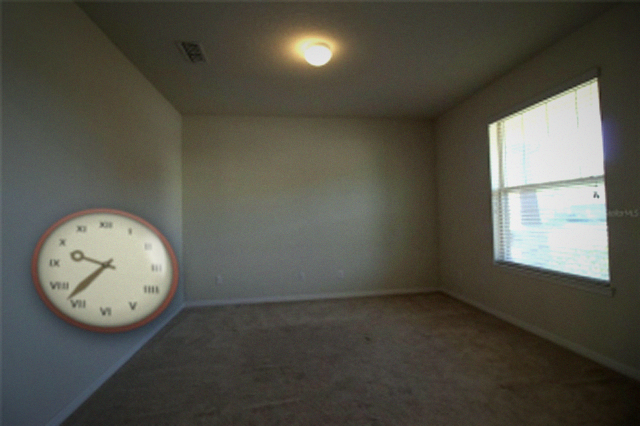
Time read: 9:37
